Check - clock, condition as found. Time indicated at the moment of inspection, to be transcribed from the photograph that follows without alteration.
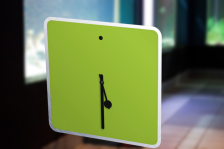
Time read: 5:30
